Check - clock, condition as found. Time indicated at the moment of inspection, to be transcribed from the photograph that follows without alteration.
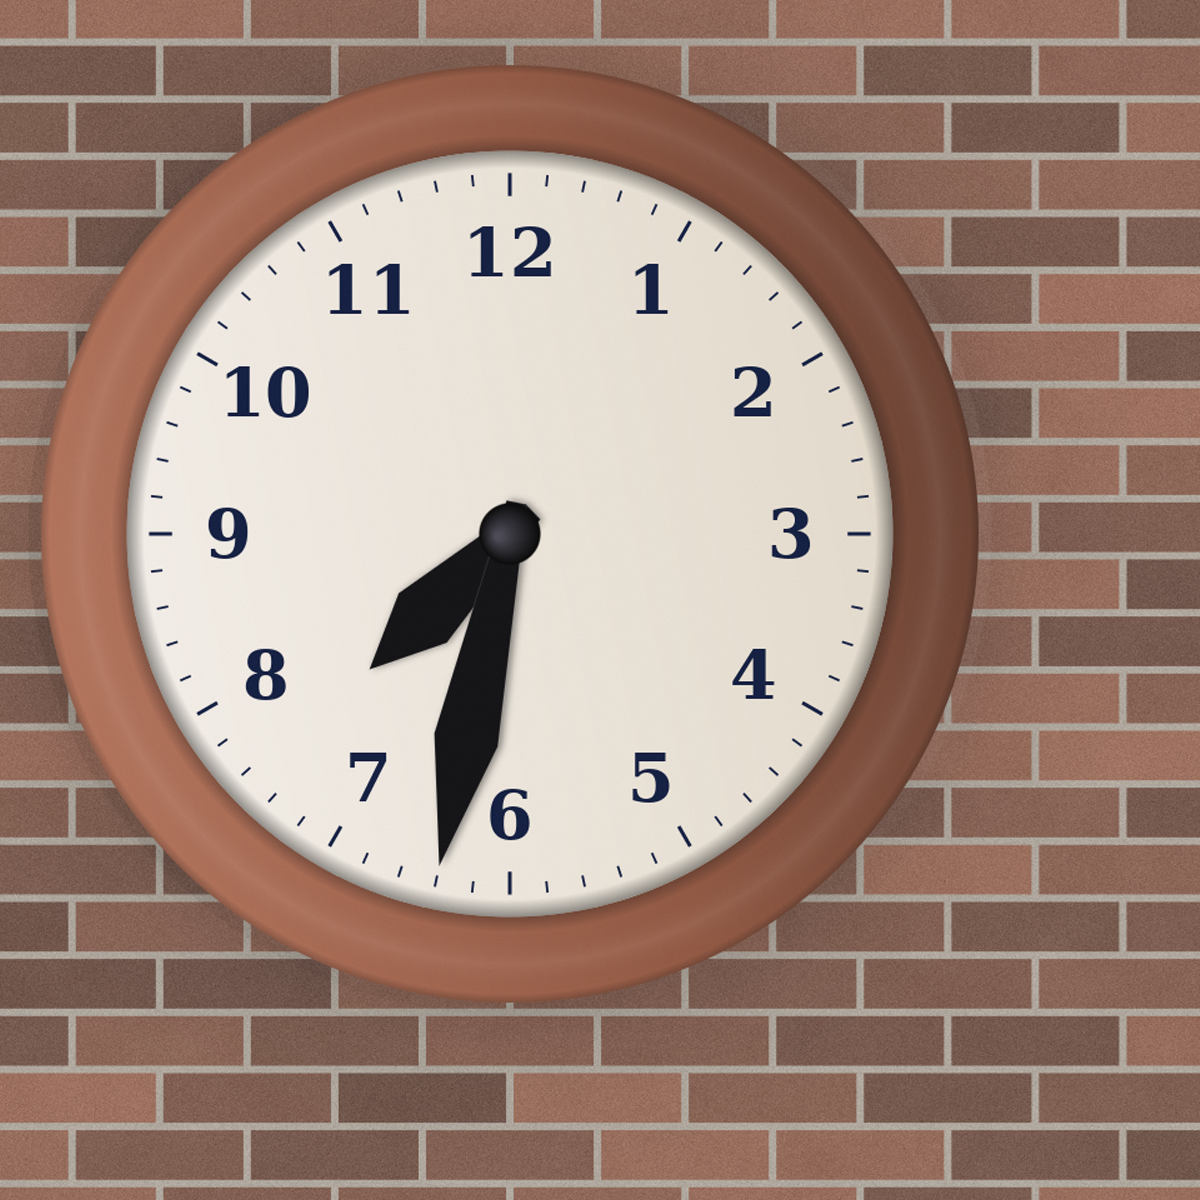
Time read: 7:32
